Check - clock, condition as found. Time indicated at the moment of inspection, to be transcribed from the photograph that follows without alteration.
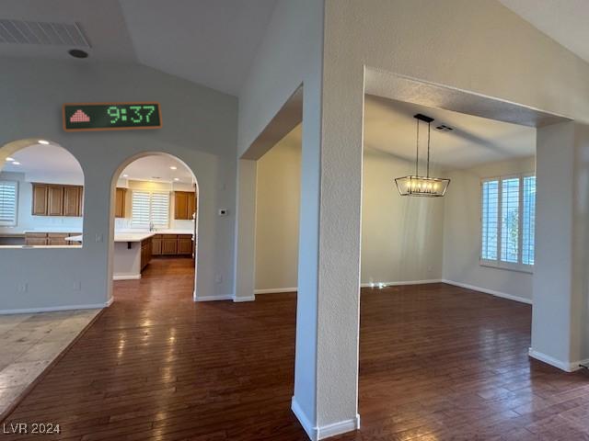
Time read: 9:37
